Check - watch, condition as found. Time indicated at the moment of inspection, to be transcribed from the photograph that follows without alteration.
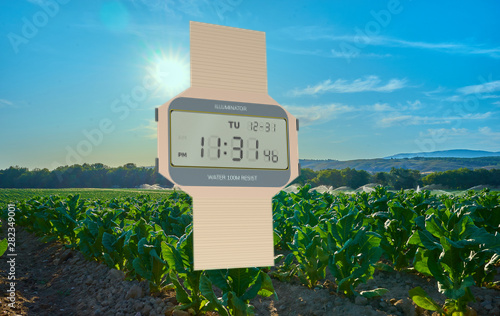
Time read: 11:31:46
